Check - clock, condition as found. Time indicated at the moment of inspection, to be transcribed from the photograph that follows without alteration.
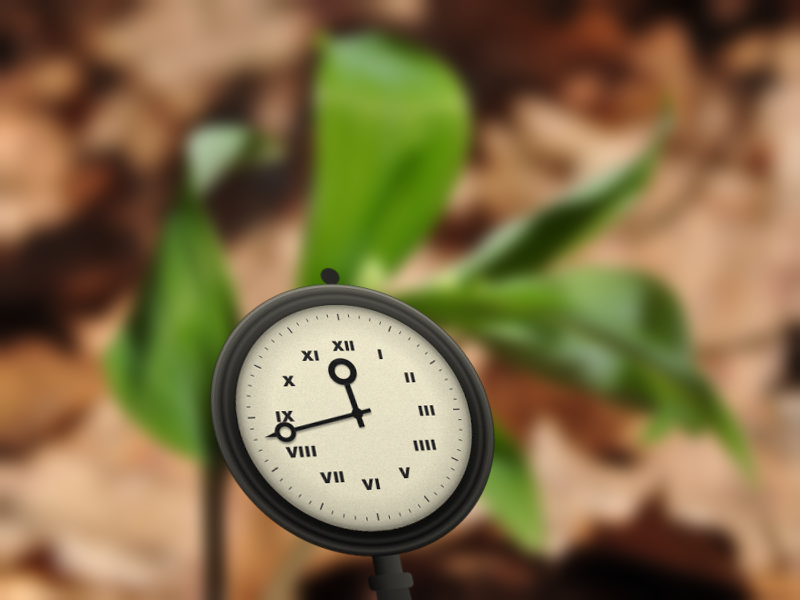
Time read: 11:43
